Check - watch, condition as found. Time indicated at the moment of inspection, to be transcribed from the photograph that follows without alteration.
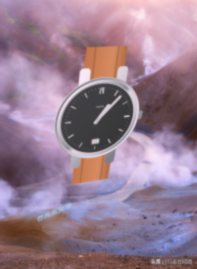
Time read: 1:07
